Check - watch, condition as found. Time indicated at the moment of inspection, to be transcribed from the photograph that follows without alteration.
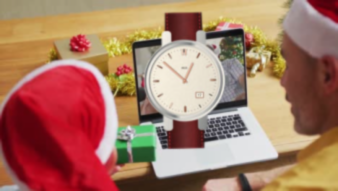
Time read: 12:52
